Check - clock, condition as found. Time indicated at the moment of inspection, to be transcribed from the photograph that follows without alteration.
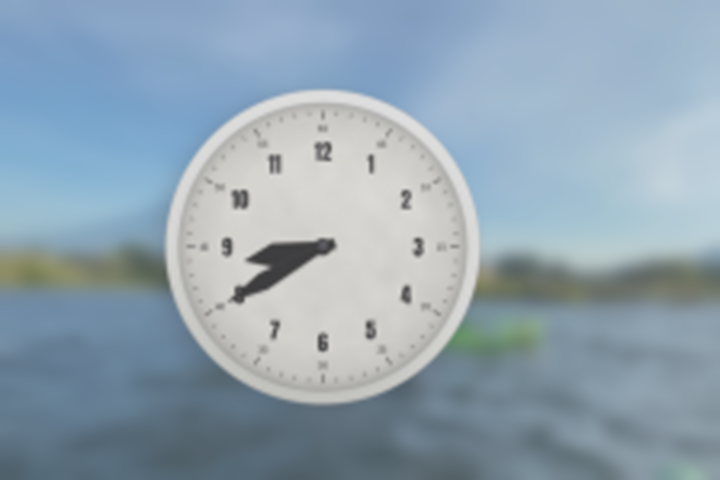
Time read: 8:40
